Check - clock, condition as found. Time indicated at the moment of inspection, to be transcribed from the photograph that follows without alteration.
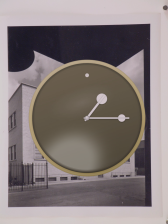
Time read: 1:15
